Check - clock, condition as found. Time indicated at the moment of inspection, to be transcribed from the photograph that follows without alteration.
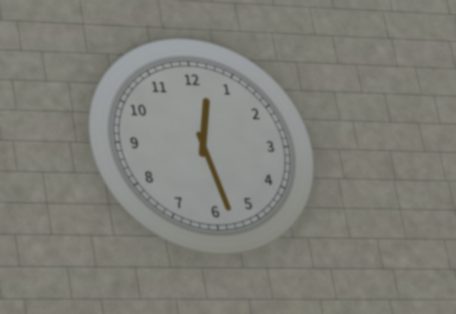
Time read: 12:28
